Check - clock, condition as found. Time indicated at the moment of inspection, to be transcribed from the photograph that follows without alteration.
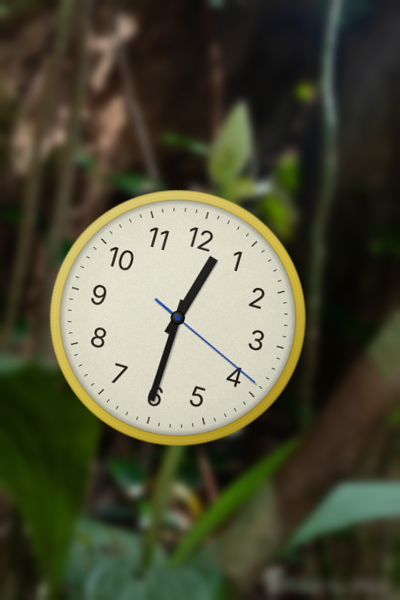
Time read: 12:30:19
